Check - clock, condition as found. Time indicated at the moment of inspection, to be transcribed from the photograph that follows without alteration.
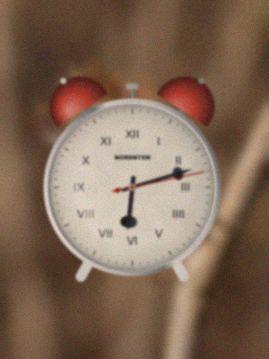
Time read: 6:12:13
